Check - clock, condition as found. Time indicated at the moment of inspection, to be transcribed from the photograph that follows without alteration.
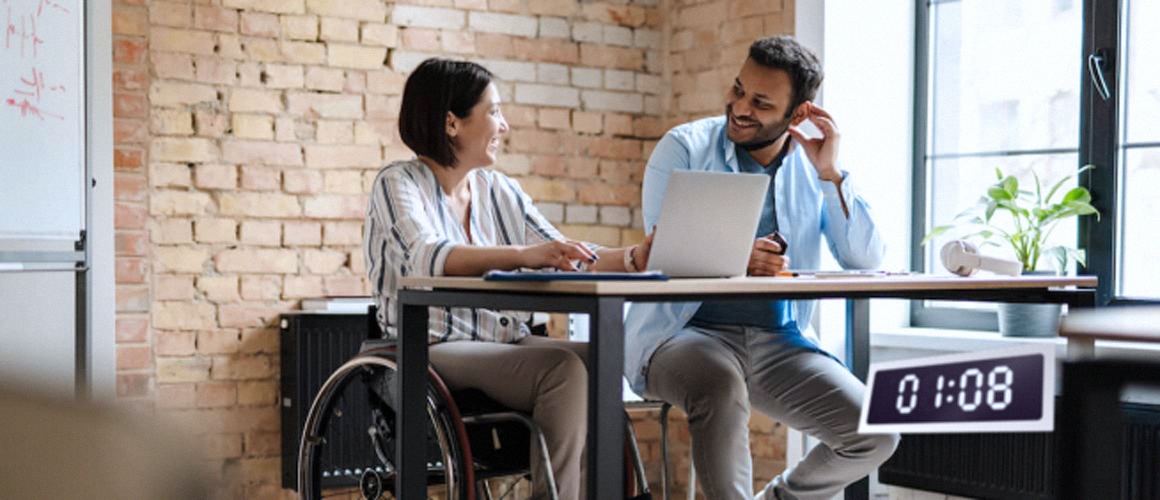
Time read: 1:08
